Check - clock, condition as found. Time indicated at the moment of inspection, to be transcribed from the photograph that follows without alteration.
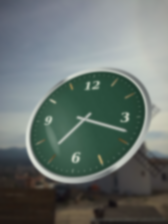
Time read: 7:18
